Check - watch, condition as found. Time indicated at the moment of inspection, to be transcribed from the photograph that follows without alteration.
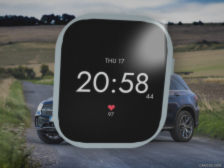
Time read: 20:58
